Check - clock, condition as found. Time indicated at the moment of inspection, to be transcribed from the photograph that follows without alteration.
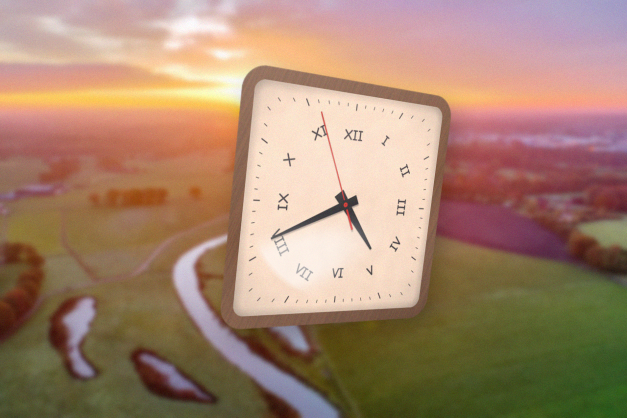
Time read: 4:40:56
